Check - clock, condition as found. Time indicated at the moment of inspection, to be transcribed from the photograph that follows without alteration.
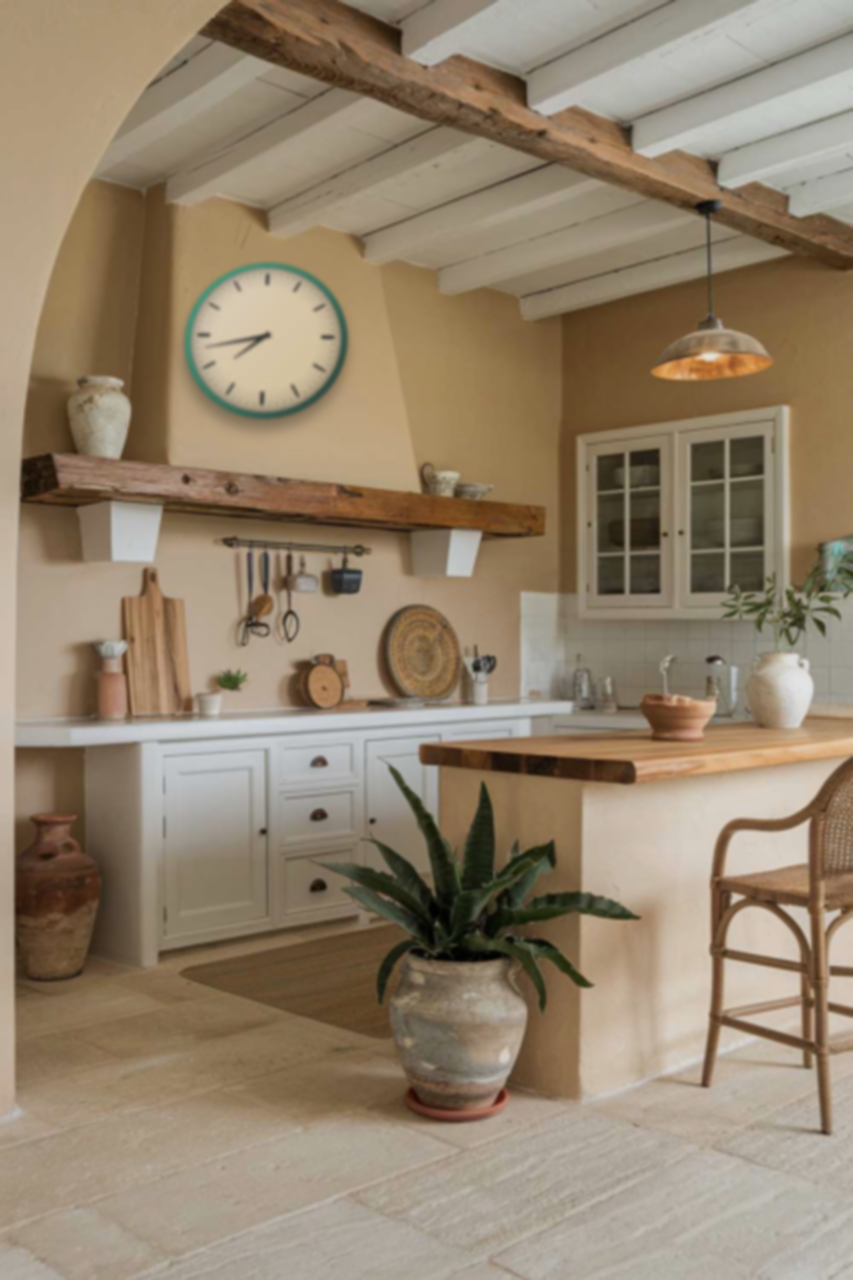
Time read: 7:43
